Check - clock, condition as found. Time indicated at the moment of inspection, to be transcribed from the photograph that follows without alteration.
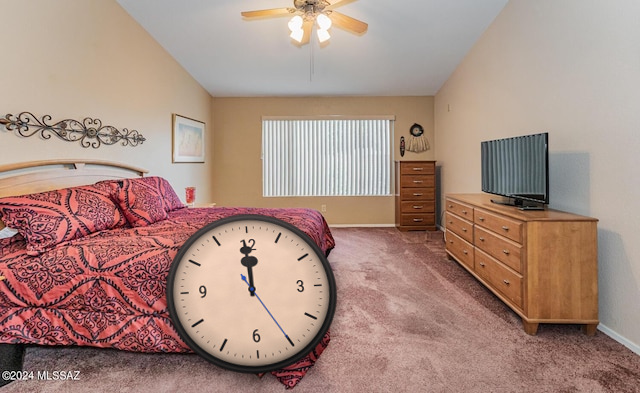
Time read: 11:59:25
